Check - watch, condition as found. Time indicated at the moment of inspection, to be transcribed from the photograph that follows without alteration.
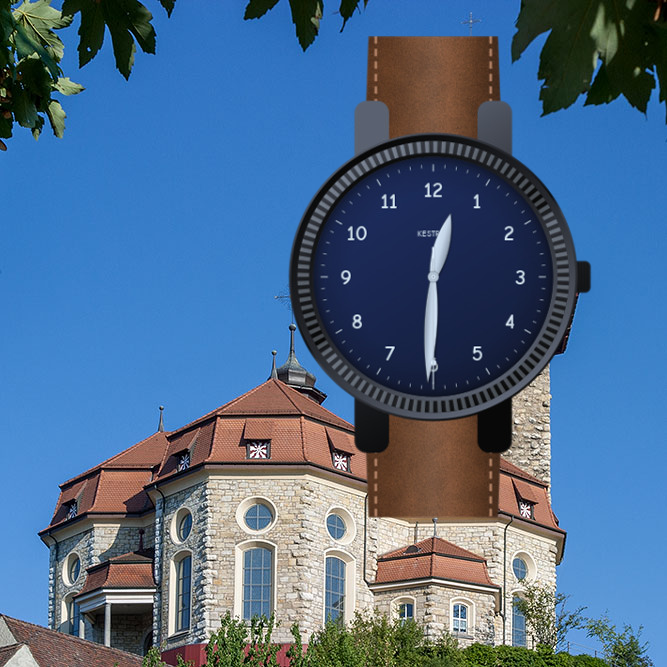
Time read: 12:30:30
